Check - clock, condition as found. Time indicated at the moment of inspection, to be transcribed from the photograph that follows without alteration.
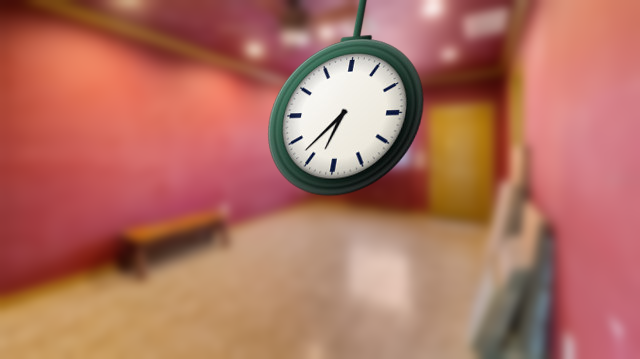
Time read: 6:37
